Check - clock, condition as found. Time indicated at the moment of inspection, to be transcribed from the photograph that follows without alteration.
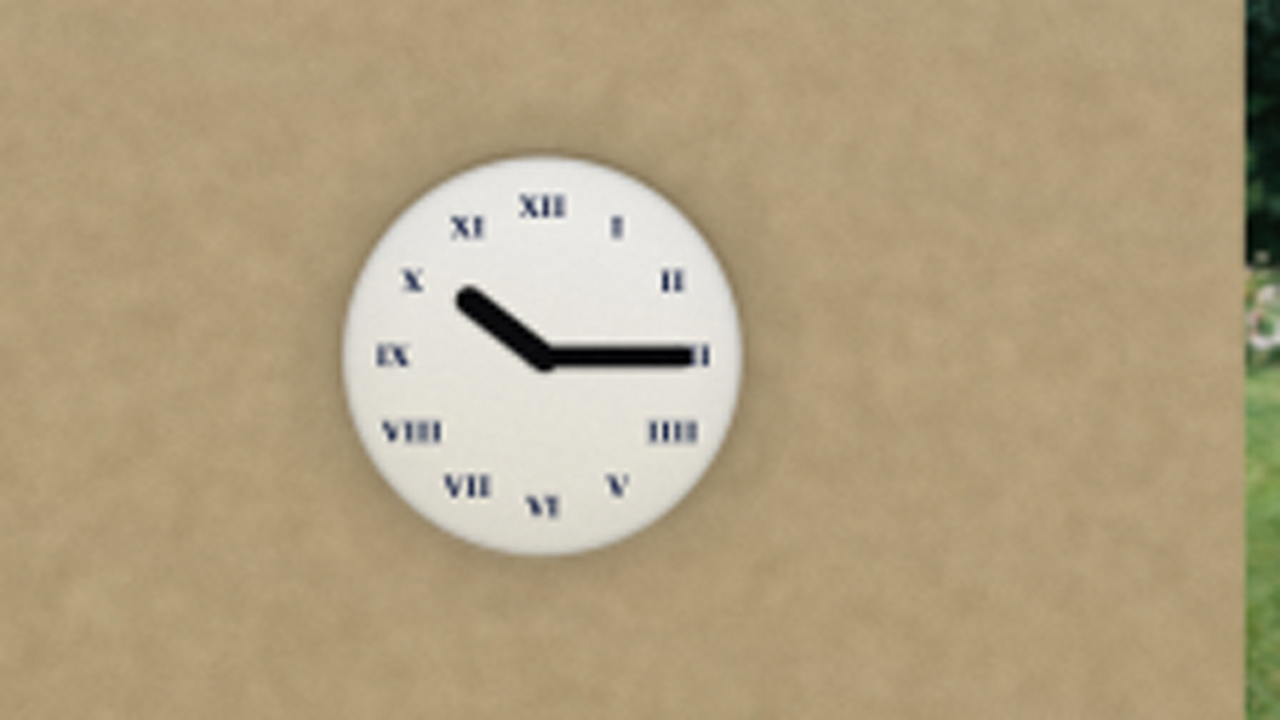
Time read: 10:15
